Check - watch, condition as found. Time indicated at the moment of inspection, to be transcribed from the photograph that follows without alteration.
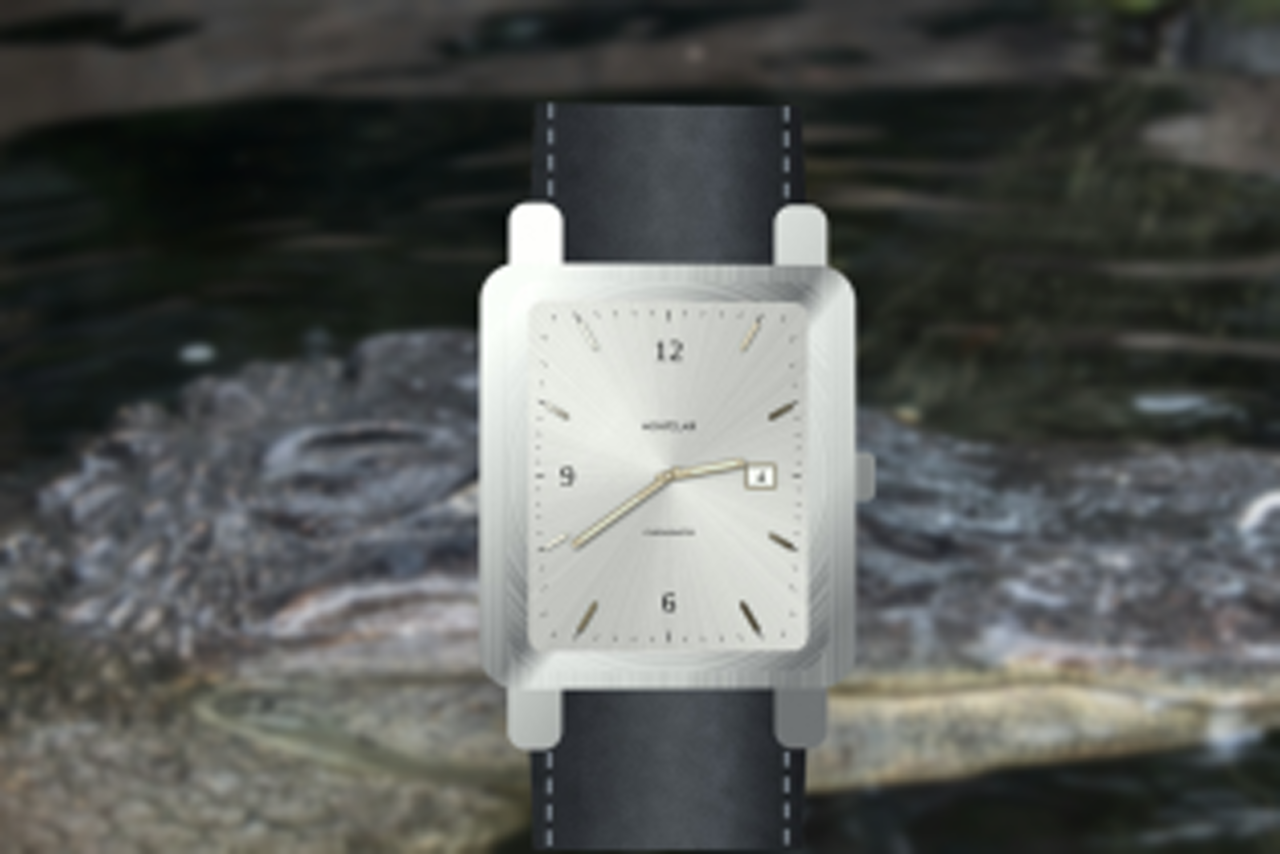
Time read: 2:39
